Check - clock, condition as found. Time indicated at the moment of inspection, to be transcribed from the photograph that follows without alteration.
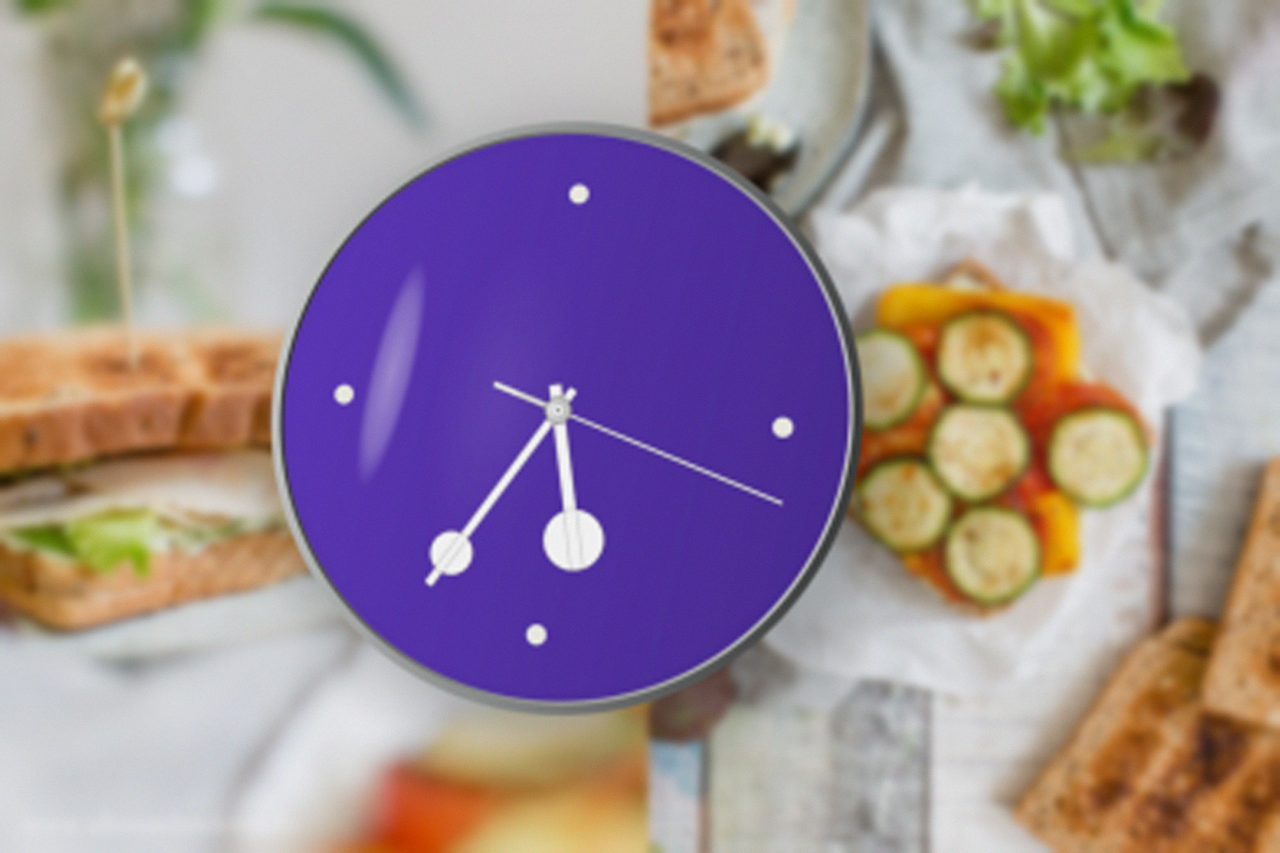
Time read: 5:35:18
